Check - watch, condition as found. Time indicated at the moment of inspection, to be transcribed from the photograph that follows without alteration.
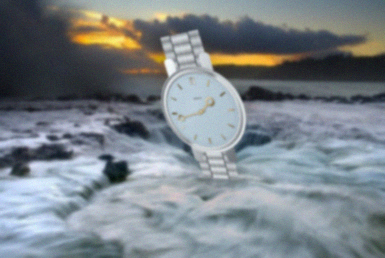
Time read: 1:43
